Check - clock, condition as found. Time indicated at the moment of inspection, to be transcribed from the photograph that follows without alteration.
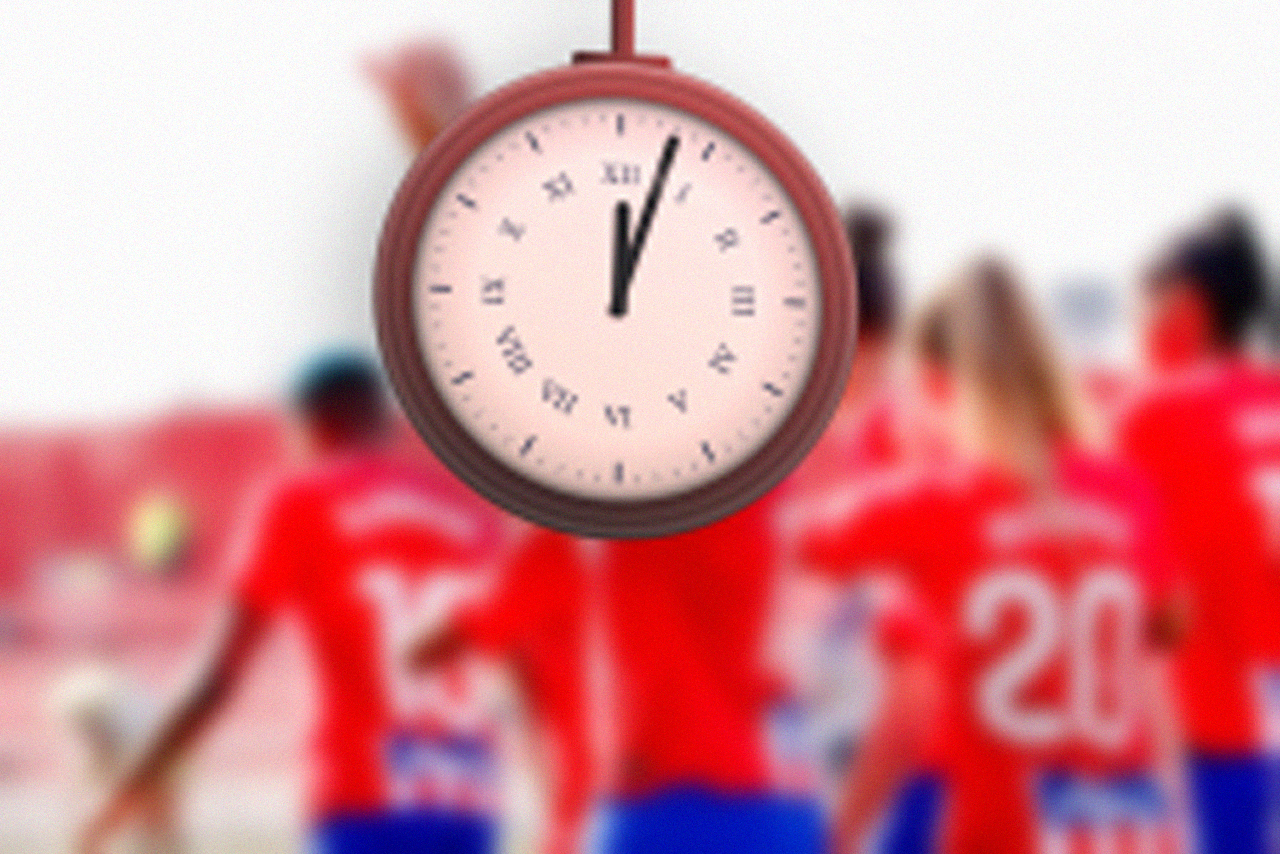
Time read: 12:03
